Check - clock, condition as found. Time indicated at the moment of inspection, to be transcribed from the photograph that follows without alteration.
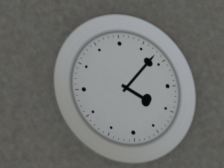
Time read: 4:08
